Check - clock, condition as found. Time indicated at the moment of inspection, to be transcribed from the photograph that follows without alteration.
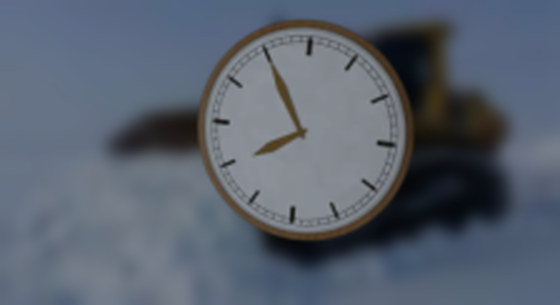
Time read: 7:55
